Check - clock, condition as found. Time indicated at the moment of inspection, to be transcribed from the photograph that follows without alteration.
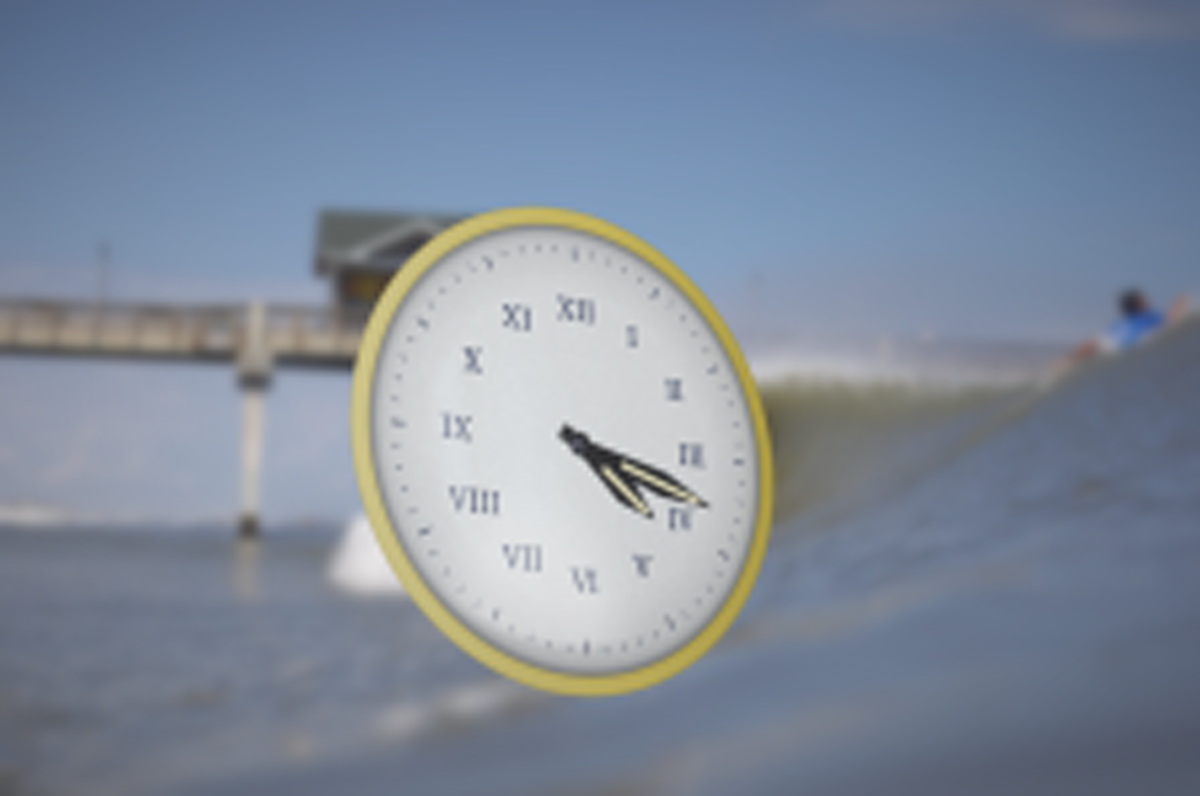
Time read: 4:18
